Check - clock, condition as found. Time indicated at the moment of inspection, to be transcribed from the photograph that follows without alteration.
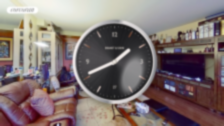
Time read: 1:41
